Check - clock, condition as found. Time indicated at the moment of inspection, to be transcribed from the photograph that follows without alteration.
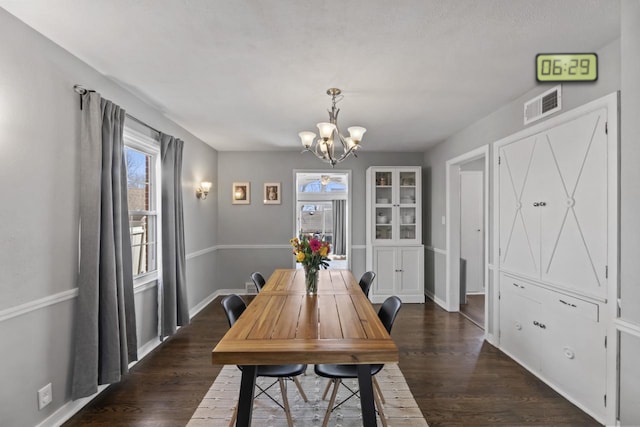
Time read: 6:29
